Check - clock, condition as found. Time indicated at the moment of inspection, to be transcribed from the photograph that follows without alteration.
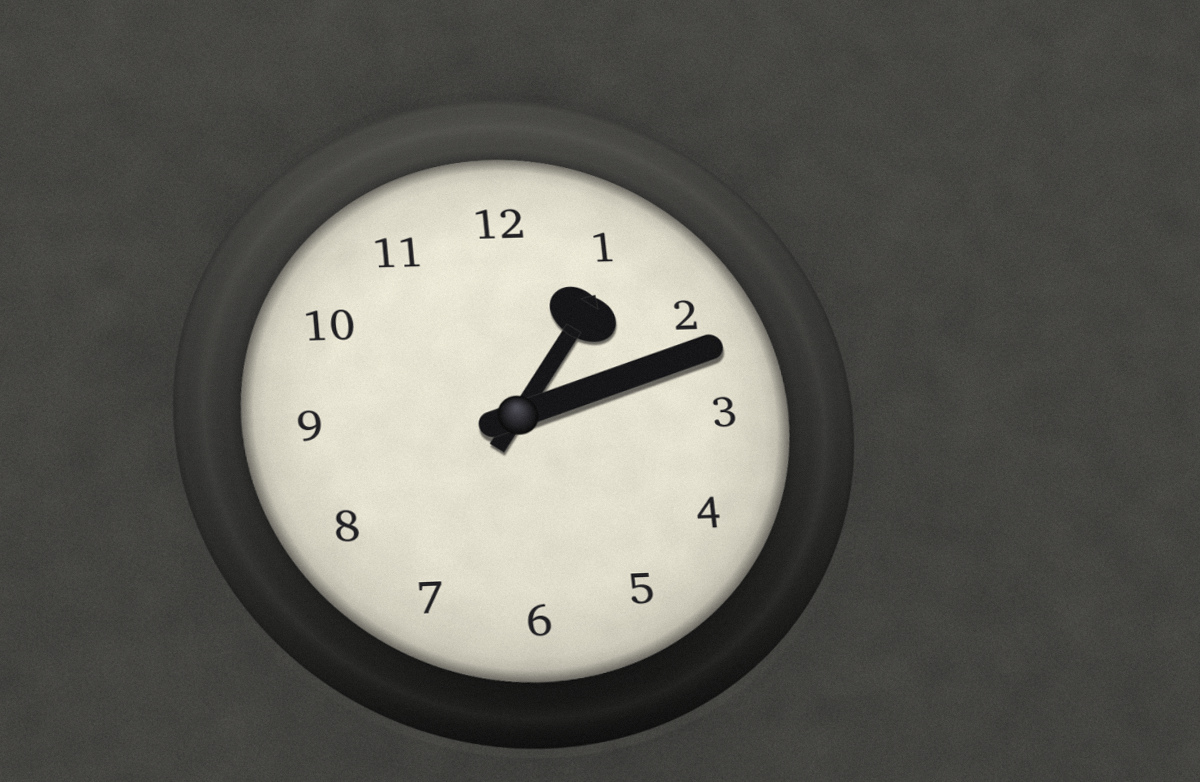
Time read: 1:12
